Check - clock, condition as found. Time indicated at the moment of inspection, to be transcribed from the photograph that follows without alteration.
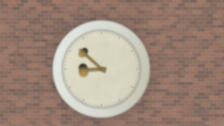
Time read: 8:52
